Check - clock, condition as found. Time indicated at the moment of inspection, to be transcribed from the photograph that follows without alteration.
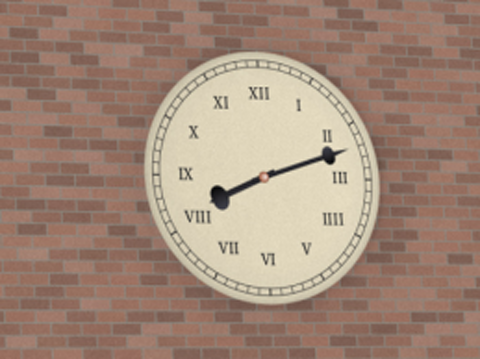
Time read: 8:12
